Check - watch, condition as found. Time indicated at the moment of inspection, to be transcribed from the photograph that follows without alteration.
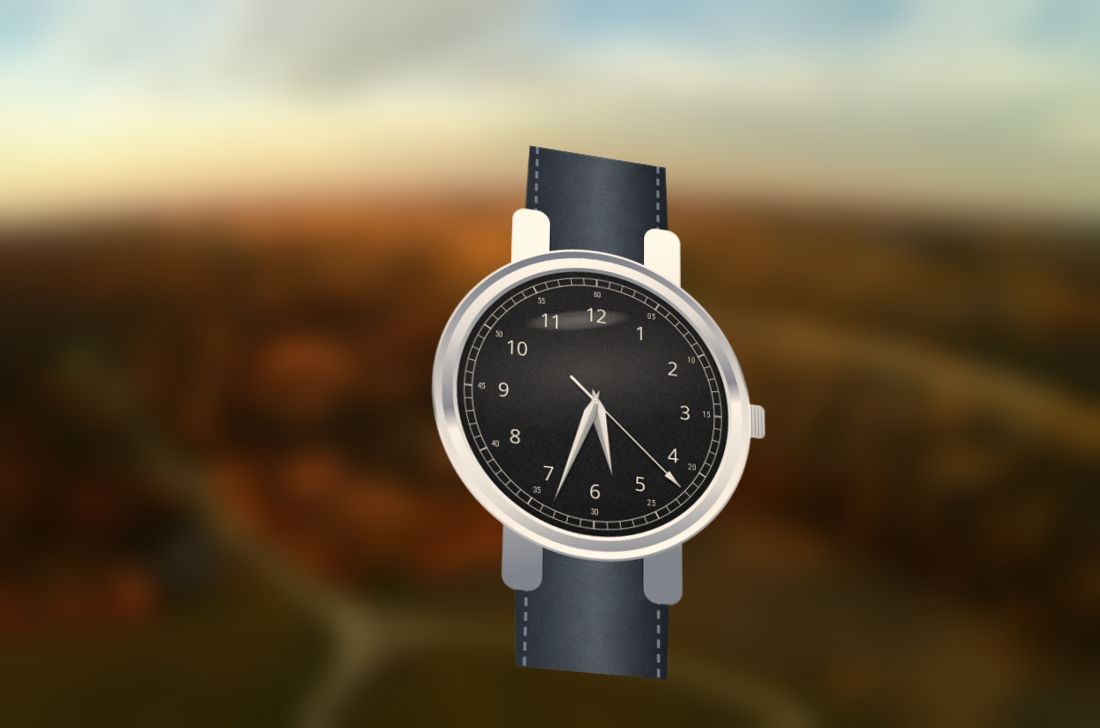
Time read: 5:33:22
